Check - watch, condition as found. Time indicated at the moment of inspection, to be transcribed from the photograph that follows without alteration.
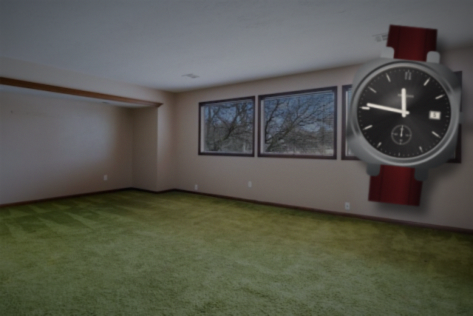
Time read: 11:46
